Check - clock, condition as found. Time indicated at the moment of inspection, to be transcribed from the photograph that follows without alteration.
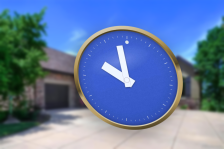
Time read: 9:58
